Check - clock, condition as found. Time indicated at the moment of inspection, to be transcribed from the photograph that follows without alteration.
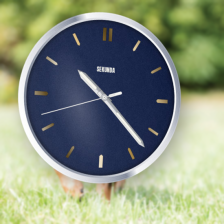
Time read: 10:22:42
